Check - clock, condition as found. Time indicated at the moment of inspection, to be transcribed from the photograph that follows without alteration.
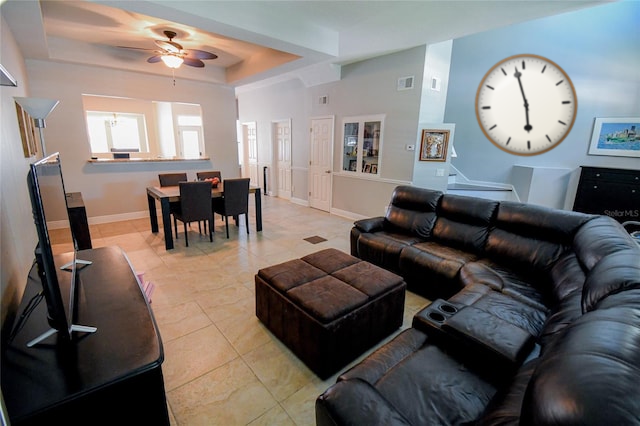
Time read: 5:58
